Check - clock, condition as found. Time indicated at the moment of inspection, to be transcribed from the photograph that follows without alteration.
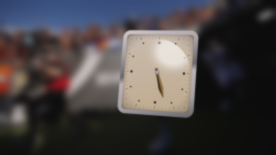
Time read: 5:27
